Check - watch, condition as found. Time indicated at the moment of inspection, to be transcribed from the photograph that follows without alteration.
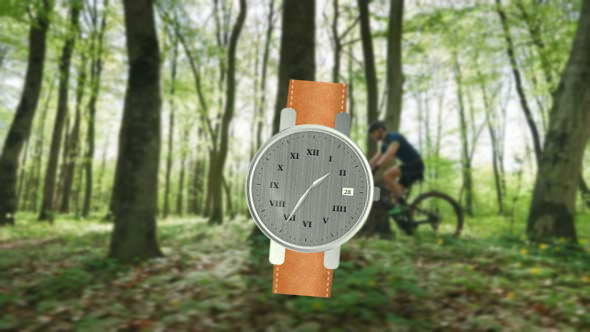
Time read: 1:35
